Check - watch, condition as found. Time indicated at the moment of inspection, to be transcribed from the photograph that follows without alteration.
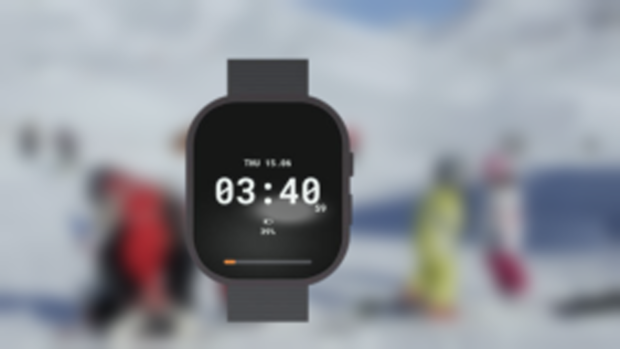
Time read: 3:40
